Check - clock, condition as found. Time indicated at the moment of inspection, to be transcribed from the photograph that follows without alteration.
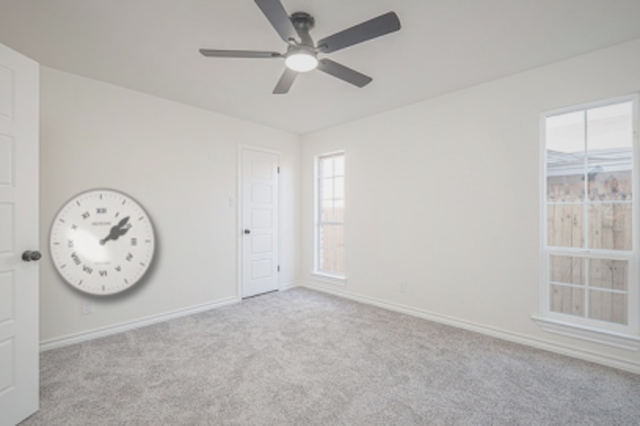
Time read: 2:08
